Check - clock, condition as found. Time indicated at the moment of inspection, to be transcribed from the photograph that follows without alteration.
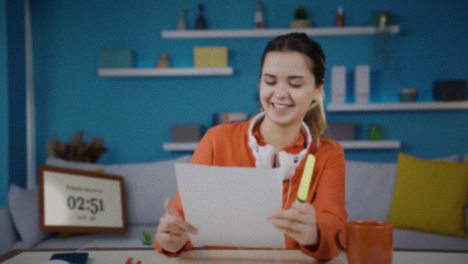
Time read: 2:51
